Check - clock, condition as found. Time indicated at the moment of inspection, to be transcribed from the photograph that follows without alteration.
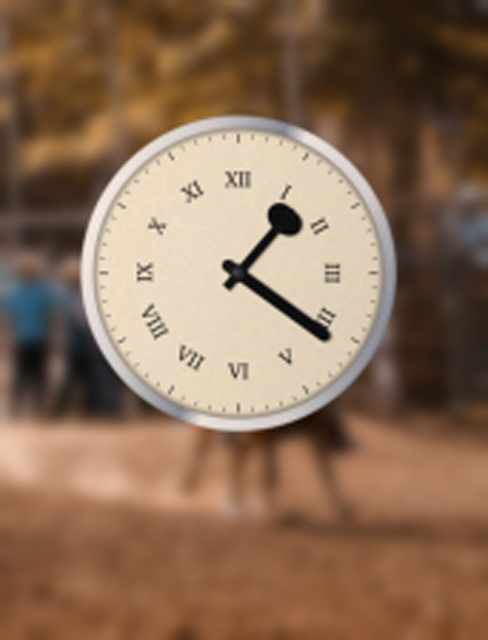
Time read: 1:21
